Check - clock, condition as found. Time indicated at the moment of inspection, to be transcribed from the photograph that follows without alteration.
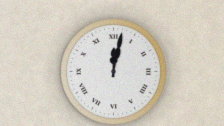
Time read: 12:02
